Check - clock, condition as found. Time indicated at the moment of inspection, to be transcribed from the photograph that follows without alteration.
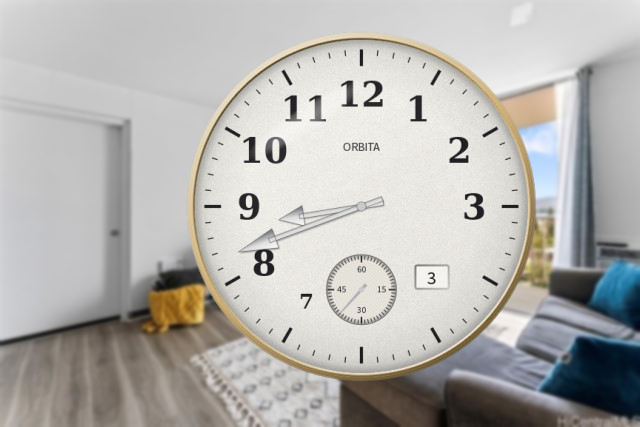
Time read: 8:41:37
